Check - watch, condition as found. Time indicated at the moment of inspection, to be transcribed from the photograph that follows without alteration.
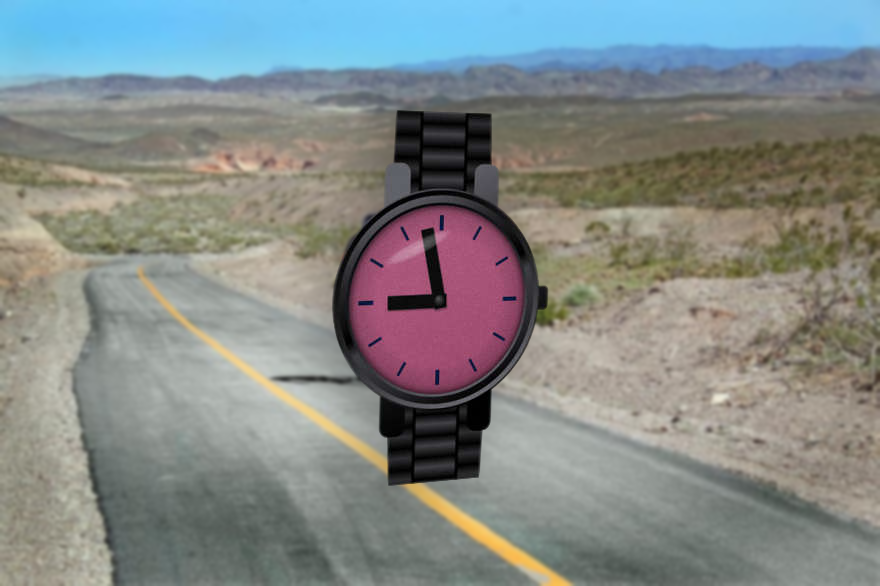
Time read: 8:58
